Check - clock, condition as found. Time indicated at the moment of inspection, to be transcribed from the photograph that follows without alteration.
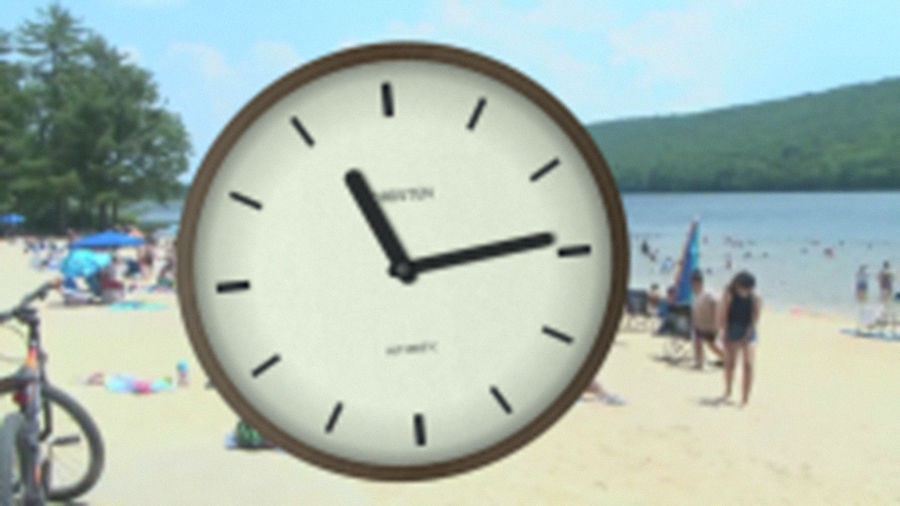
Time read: 11:14
